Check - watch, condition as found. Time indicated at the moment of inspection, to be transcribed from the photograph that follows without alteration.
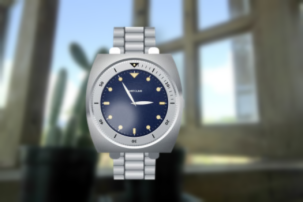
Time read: 2:55
